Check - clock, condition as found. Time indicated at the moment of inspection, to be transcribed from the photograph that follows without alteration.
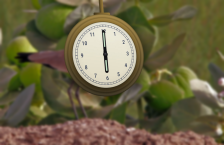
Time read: 6:00
